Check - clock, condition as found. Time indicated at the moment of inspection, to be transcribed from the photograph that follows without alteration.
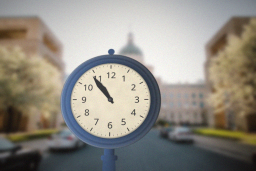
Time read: 10:54
